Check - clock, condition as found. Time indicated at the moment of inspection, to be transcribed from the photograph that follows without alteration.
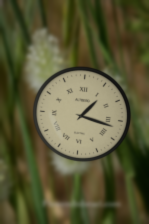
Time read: 1:17
